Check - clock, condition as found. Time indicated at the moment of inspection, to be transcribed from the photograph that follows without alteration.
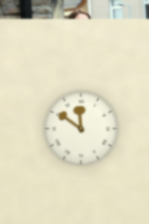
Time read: 11:51
